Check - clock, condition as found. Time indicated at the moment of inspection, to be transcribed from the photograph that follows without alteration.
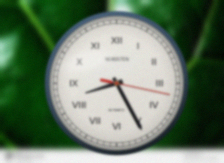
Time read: 8:25:17
